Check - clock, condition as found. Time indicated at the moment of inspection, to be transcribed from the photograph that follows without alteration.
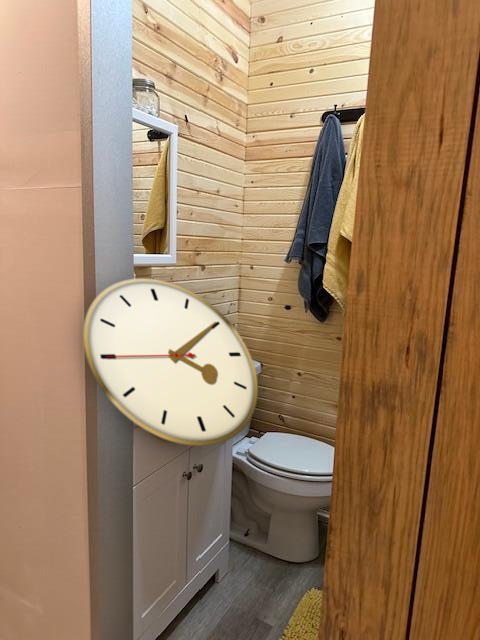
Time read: 4:09:45
